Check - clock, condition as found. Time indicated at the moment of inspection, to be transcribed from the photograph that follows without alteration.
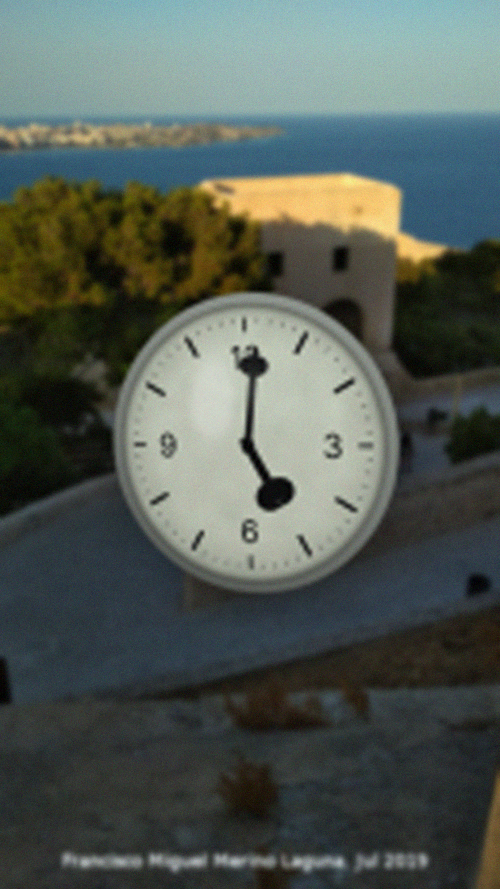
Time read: 5:01
